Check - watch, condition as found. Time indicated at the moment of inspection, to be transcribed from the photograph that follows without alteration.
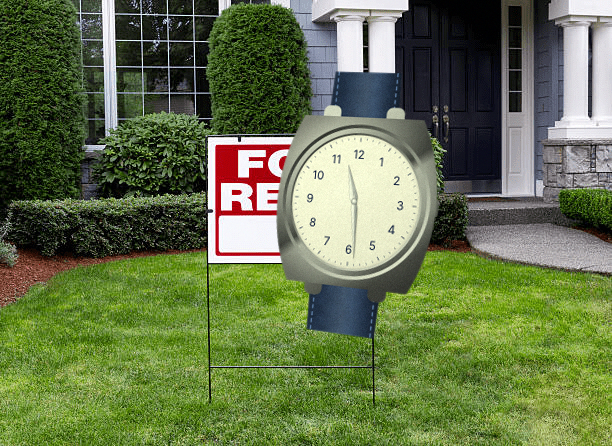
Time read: 11:29
